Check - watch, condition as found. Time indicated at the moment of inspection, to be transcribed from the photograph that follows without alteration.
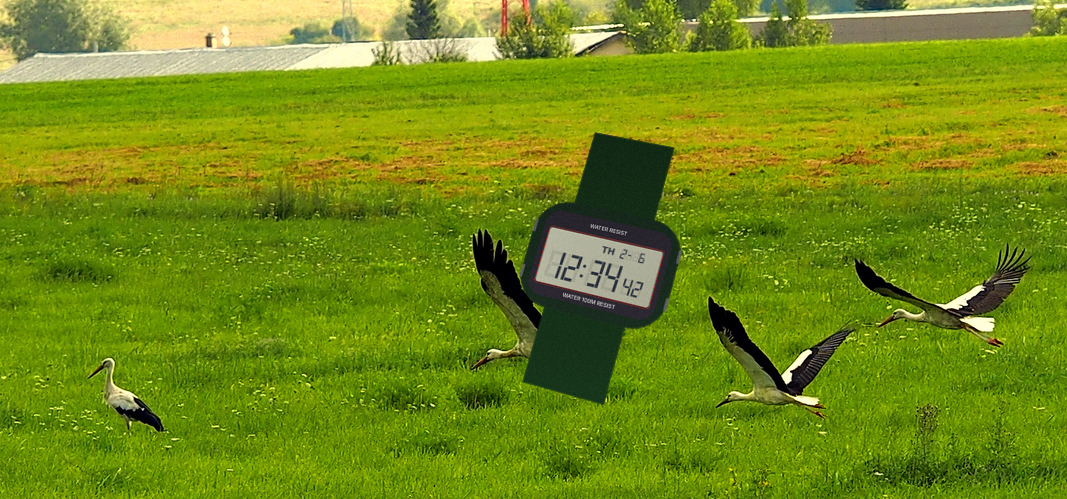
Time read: 12:34:42
